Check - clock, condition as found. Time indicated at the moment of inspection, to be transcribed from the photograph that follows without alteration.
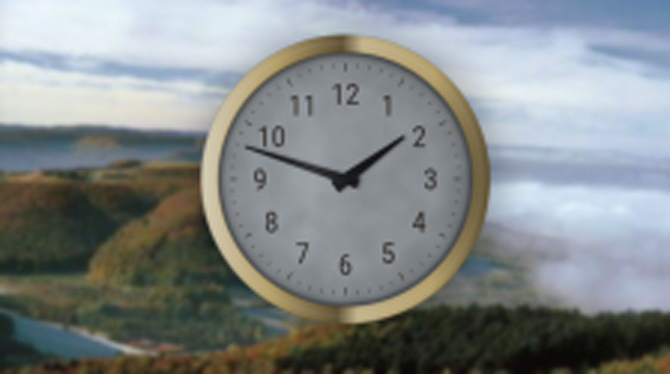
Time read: 1:48
